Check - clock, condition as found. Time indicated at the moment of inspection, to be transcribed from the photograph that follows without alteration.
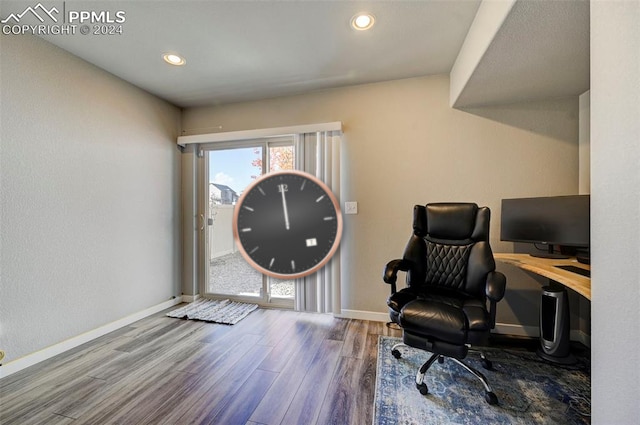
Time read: 12:00
